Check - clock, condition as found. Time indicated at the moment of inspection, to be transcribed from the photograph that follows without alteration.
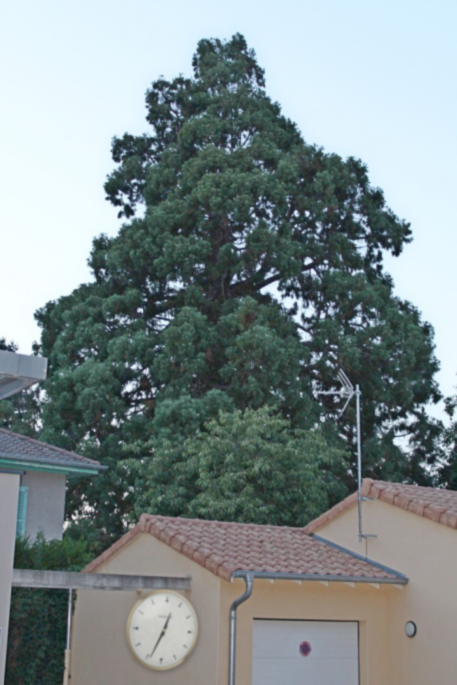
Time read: 12:34
